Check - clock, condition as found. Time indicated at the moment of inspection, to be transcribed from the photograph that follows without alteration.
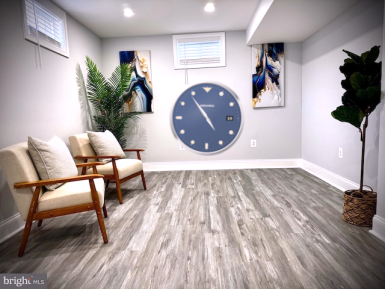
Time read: 4:54
